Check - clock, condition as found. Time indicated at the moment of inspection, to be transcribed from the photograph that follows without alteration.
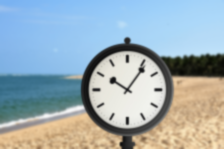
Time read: 10:06
